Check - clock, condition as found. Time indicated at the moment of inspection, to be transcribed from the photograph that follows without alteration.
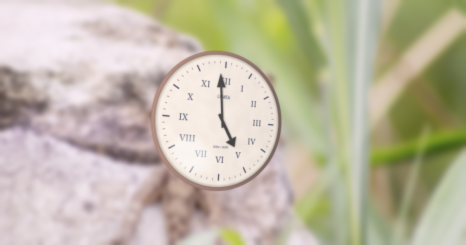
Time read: 4:59
